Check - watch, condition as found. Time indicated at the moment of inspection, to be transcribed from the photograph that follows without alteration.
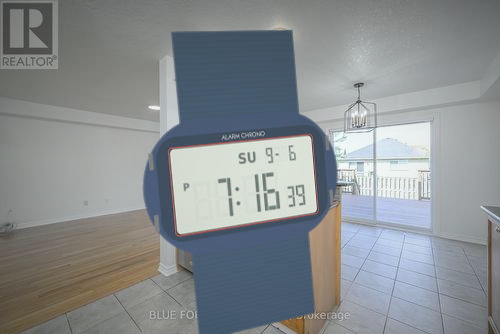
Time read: 7:16:39
